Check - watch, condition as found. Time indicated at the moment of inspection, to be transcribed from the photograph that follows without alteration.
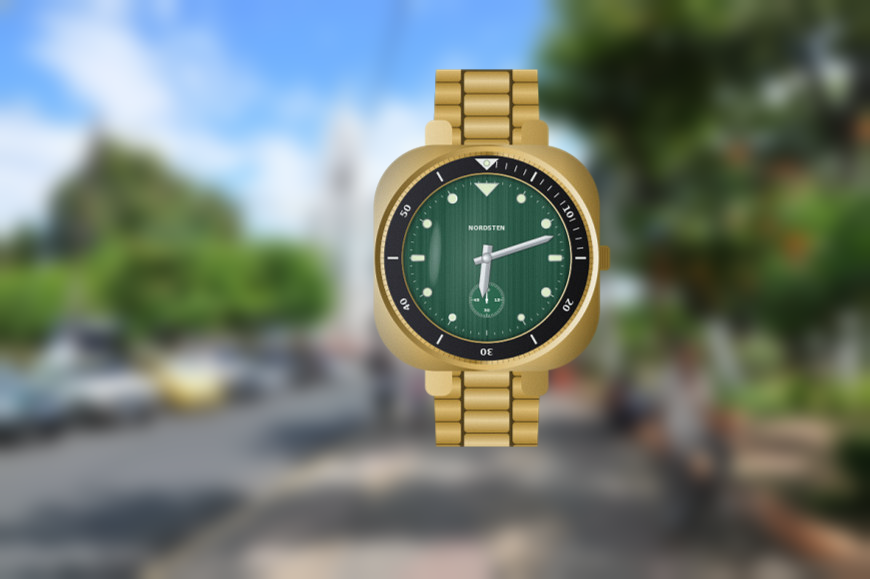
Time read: 6:12
